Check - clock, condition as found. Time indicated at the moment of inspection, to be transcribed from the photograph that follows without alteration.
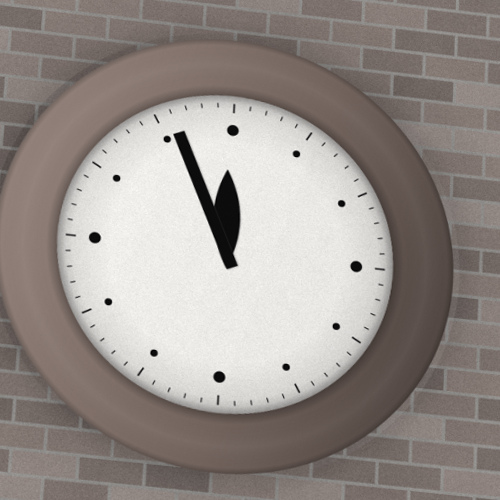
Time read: 11:56
